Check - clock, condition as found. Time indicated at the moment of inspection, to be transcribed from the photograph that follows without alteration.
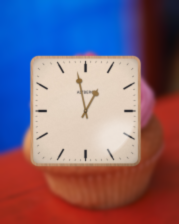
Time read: 12:58
